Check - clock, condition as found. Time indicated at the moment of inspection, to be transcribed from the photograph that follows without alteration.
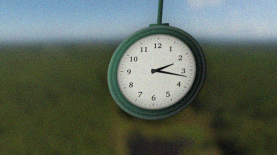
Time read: 2:17
